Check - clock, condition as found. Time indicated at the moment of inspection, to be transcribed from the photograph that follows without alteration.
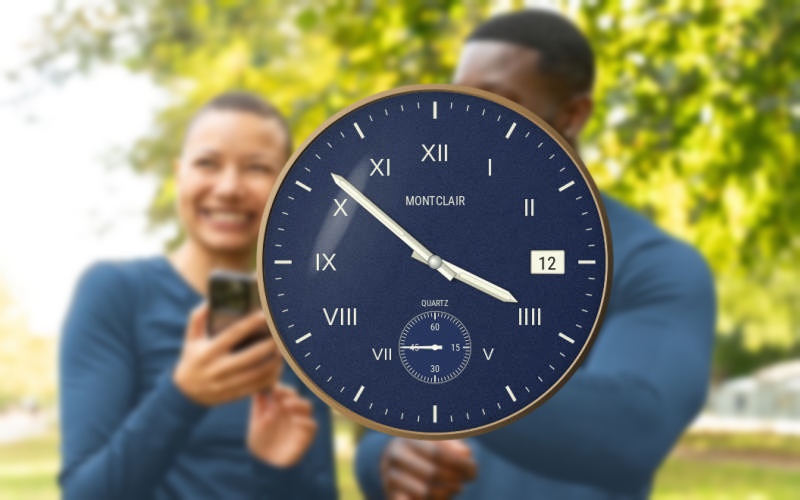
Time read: 3:51:45
